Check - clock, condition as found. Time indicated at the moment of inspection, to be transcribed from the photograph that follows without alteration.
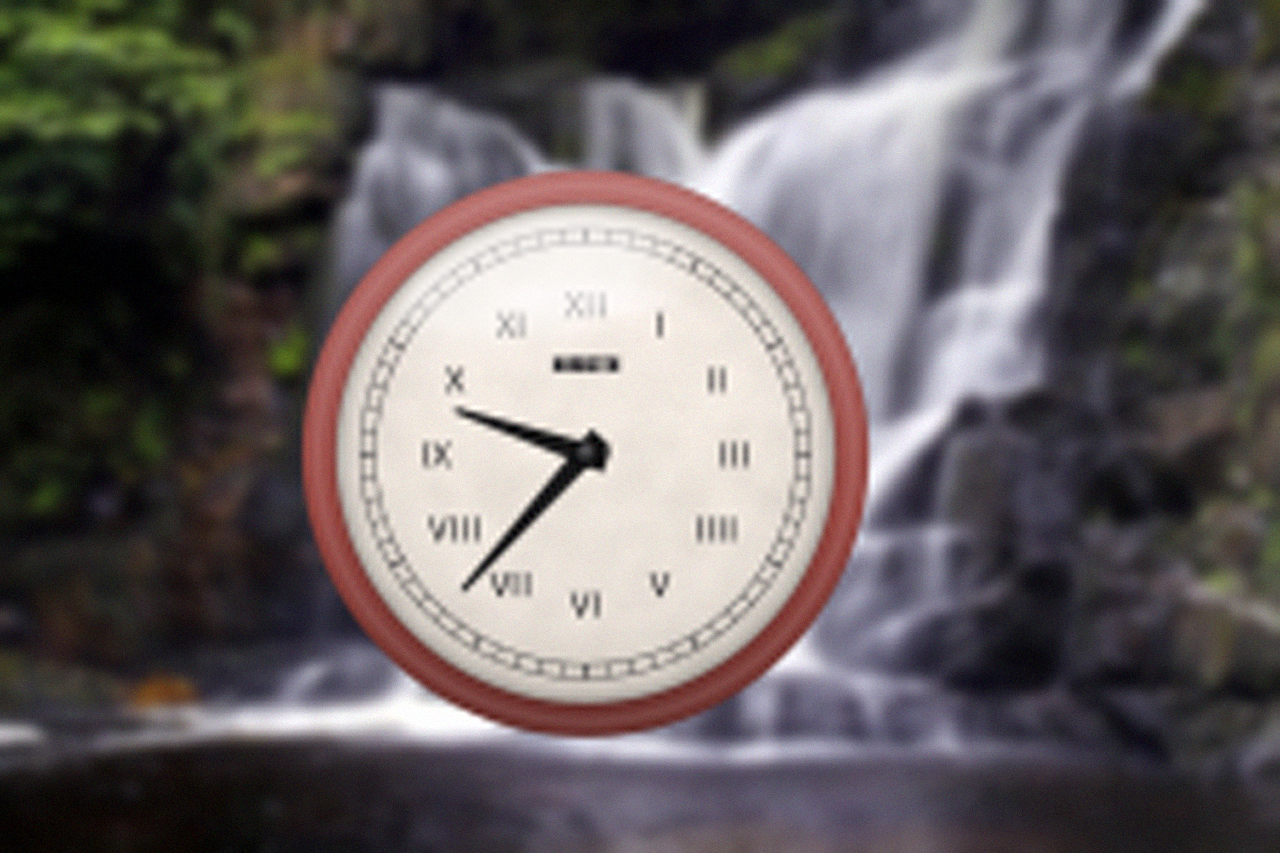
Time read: 9:37
